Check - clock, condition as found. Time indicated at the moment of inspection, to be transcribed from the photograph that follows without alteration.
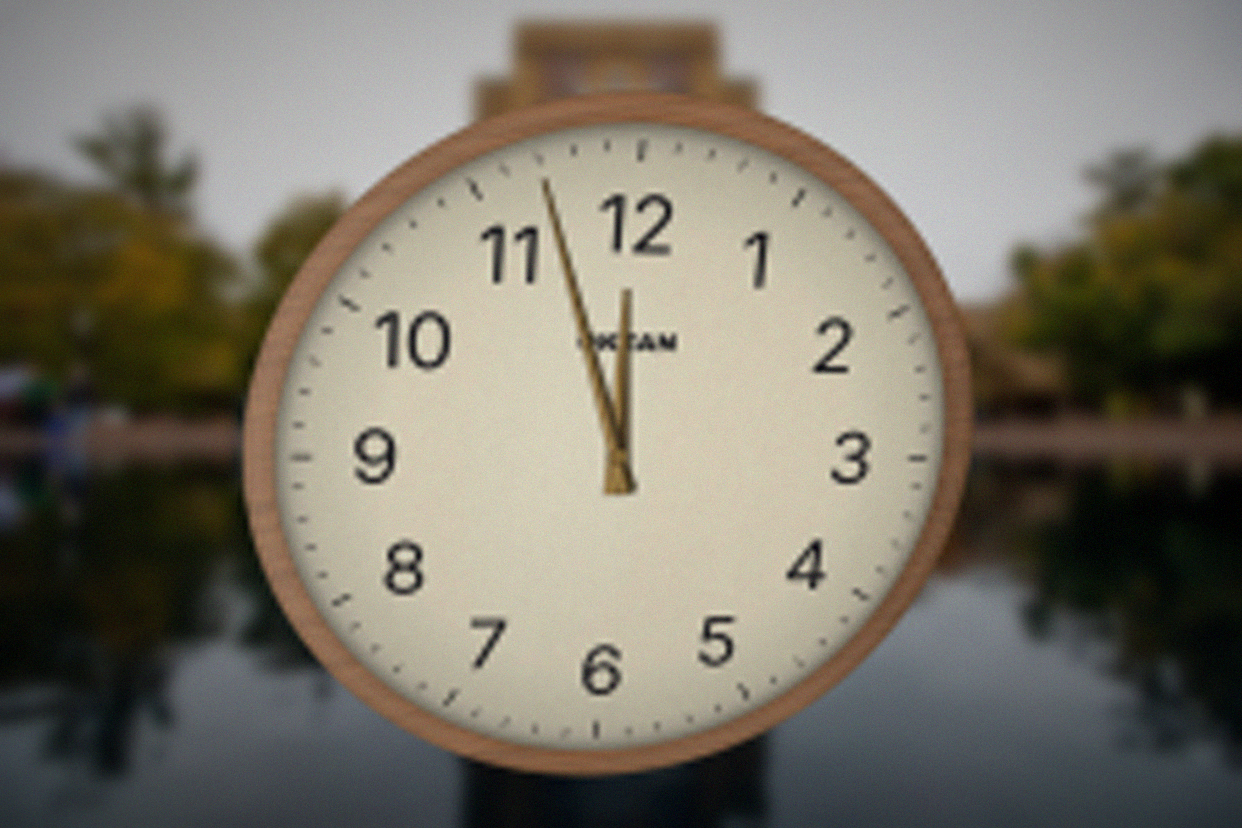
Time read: 11:57
